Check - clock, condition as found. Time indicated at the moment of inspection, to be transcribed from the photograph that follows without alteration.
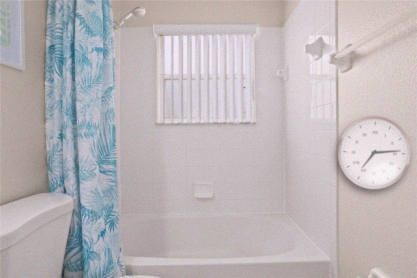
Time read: 7:14
